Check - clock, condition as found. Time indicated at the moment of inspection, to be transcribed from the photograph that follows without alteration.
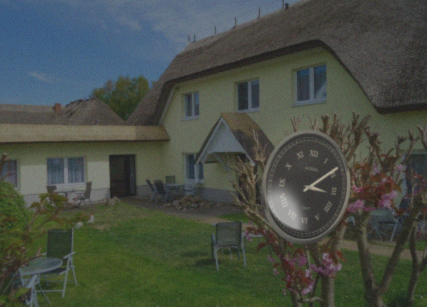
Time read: 3:09
